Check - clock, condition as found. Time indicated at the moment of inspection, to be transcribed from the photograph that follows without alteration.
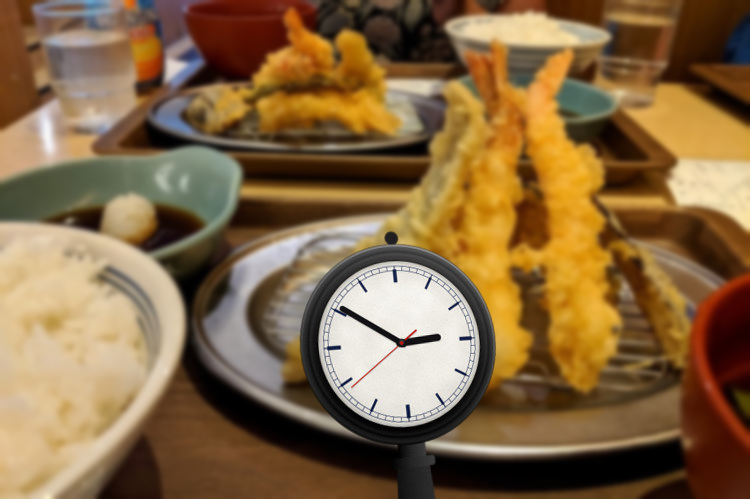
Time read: 2:50:39
